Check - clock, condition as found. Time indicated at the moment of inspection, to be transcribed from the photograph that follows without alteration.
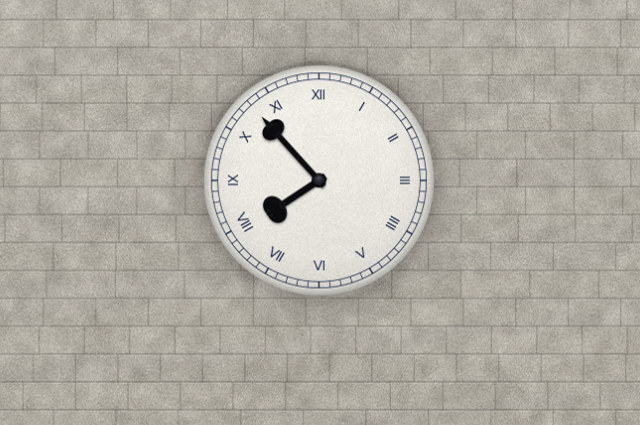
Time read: 7:53
